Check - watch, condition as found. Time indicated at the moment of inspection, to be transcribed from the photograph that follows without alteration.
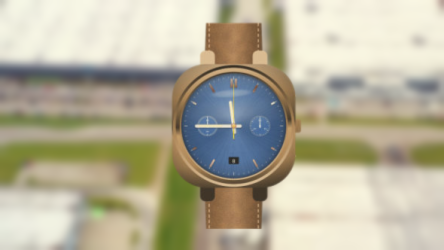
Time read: 11:45
